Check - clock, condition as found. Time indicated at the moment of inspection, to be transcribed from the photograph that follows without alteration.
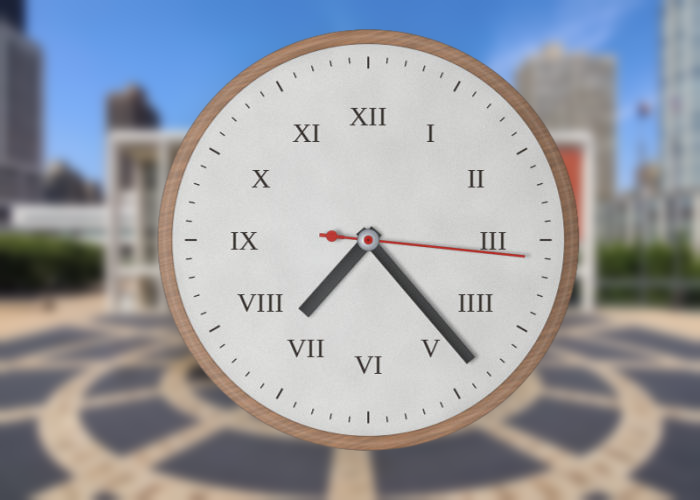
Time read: 7:23:16
